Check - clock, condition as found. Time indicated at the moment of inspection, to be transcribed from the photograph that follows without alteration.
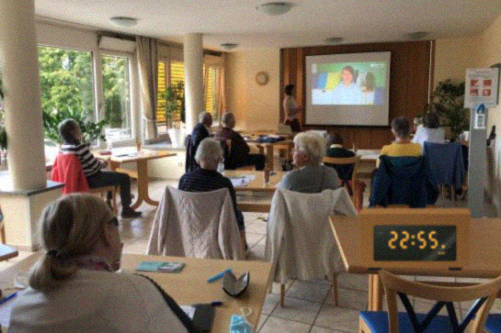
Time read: 22:55
